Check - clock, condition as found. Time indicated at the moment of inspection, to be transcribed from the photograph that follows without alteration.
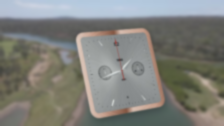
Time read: 1:43
